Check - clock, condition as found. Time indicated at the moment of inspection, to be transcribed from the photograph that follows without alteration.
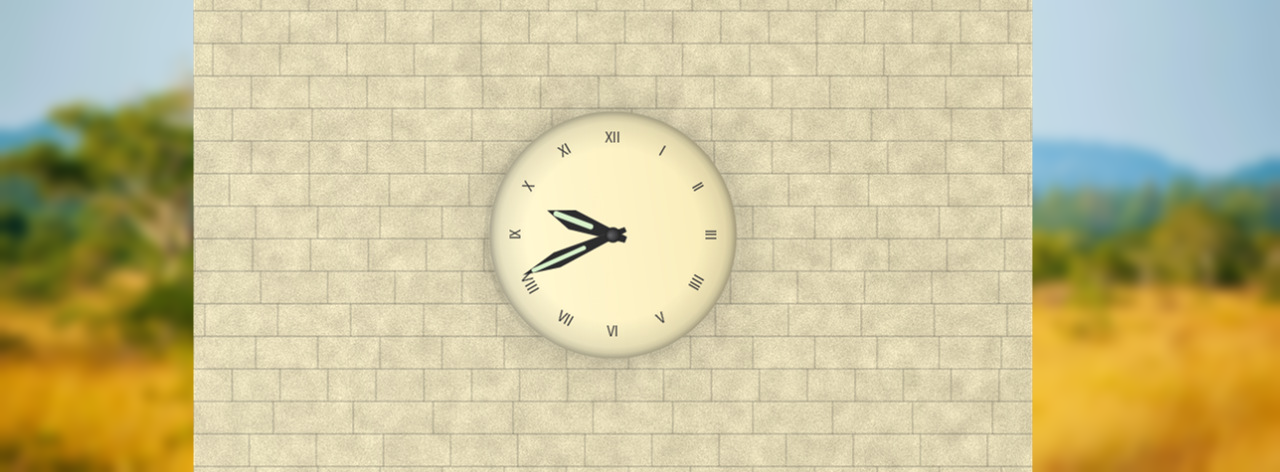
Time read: 9:41
